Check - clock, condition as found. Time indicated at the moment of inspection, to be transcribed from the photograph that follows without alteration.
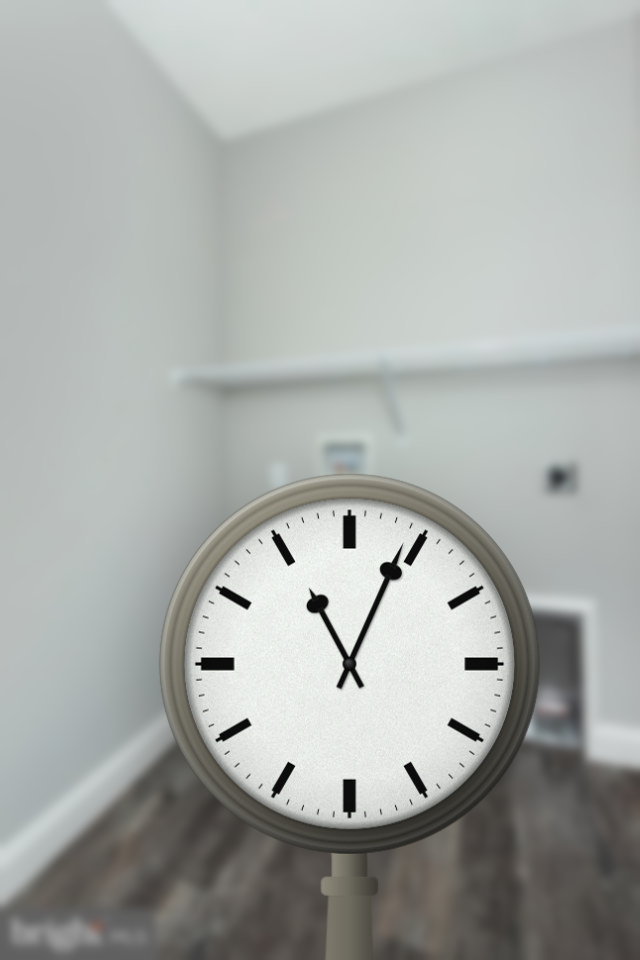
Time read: 11:04
